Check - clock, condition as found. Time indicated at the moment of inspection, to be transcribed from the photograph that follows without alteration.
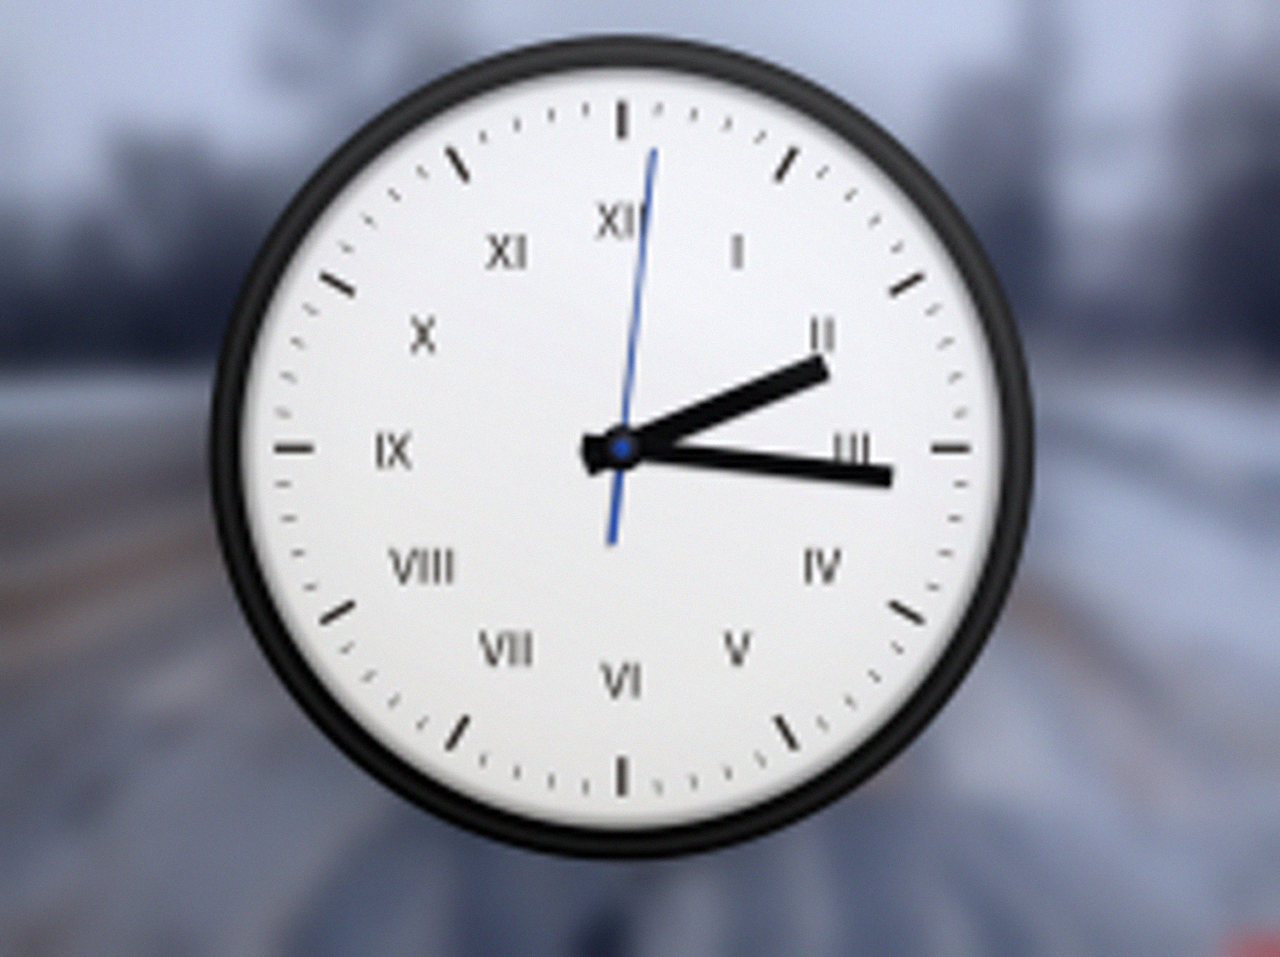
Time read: 2:16:01
